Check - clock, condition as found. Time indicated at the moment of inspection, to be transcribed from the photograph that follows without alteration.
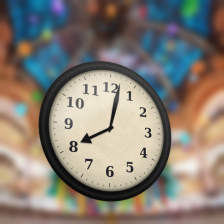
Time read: 8:02
